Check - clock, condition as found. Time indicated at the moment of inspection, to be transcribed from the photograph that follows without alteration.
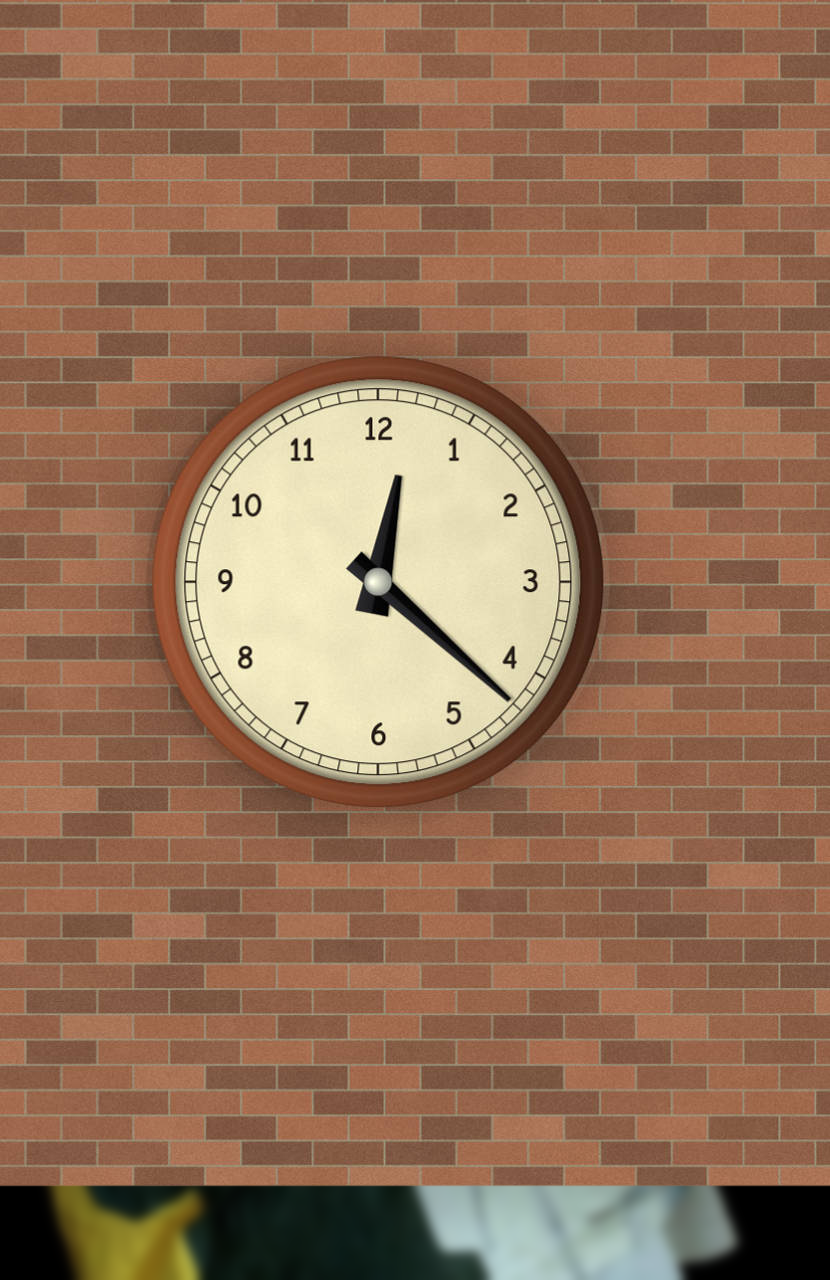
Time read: 12:22
